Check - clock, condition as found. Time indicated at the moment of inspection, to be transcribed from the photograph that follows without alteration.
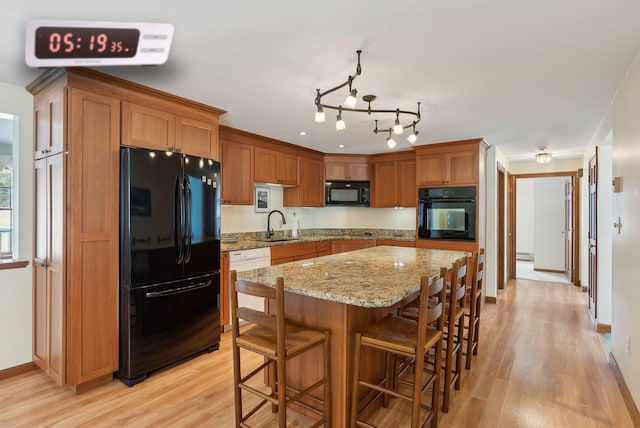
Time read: 5:19:35
